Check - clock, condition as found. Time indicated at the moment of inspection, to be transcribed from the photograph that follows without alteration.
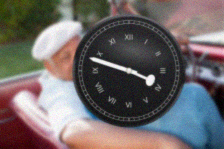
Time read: 3:48
